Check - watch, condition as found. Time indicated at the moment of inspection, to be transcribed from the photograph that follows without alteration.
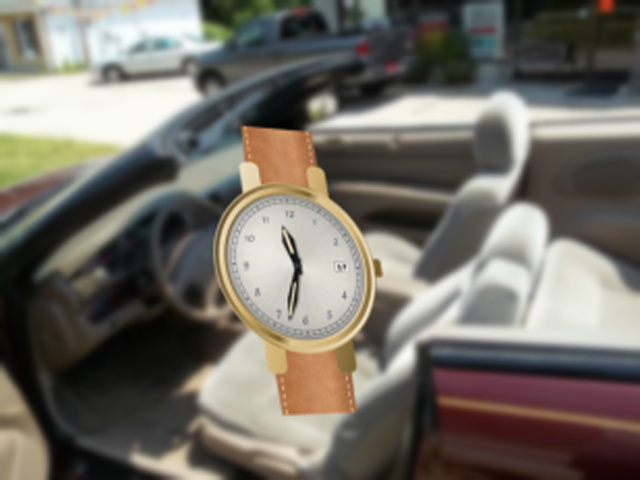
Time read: 11:33
